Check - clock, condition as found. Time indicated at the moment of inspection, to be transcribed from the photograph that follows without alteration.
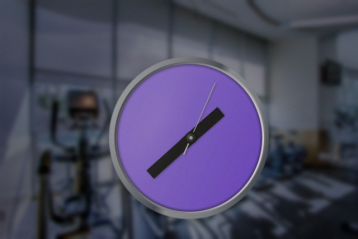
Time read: 1:38:04
